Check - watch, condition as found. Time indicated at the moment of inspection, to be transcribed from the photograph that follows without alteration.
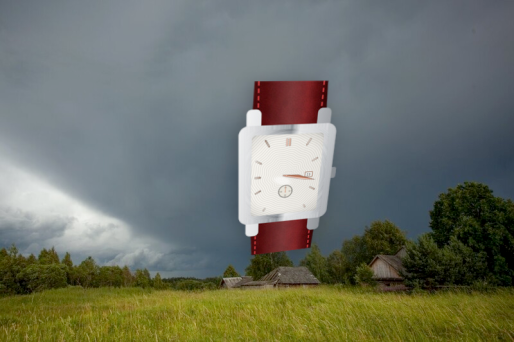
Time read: 3:17
